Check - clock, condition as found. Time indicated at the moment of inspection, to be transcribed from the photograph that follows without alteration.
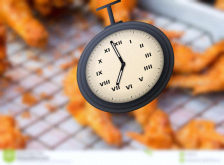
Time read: 6:58
